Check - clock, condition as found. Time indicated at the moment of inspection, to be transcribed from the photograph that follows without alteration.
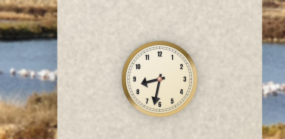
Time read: 8:32
